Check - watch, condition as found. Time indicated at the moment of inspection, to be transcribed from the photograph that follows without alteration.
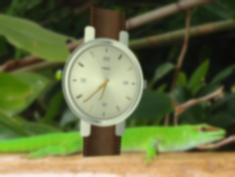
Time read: 6:38
